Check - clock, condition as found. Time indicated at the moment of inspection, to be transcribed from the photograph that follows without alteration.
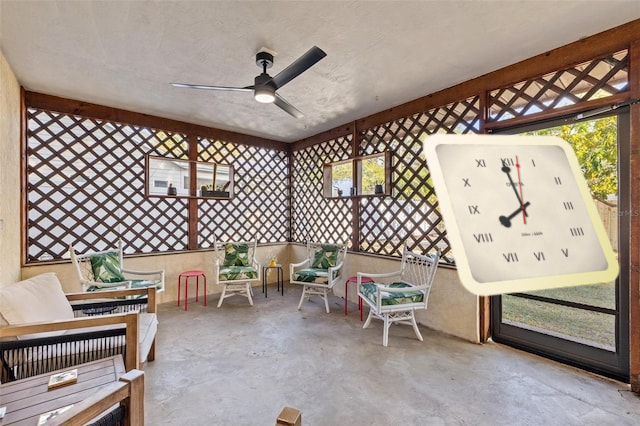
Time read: 7:59:02
